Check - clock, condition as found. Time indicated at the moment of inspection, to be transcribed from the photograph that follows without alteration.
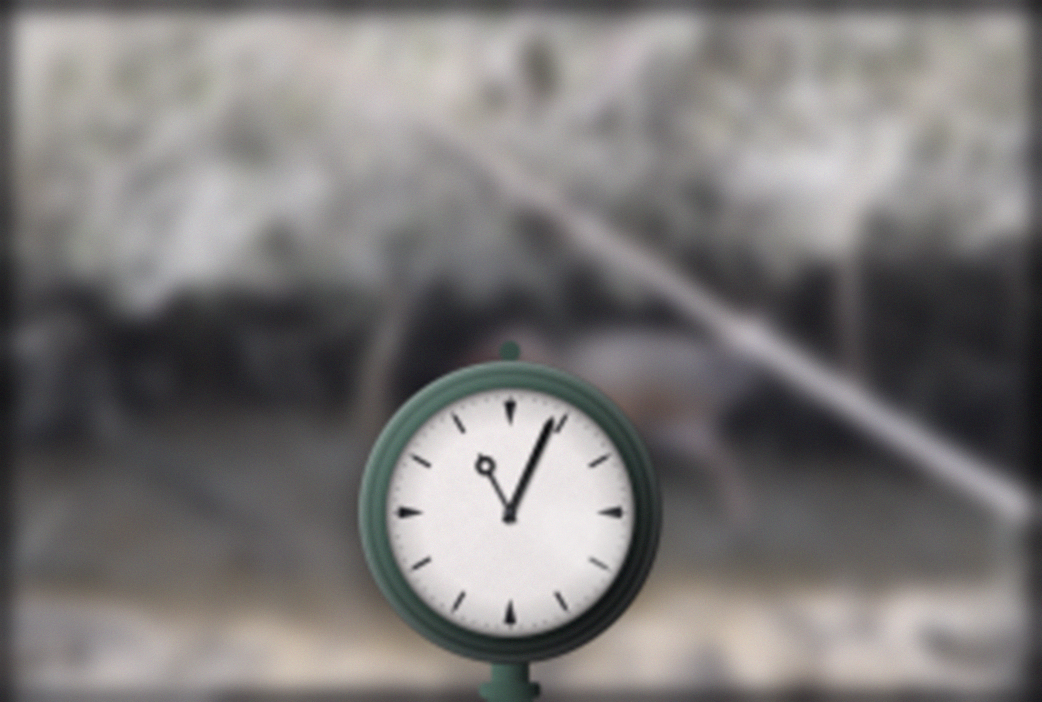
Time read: 11:04
